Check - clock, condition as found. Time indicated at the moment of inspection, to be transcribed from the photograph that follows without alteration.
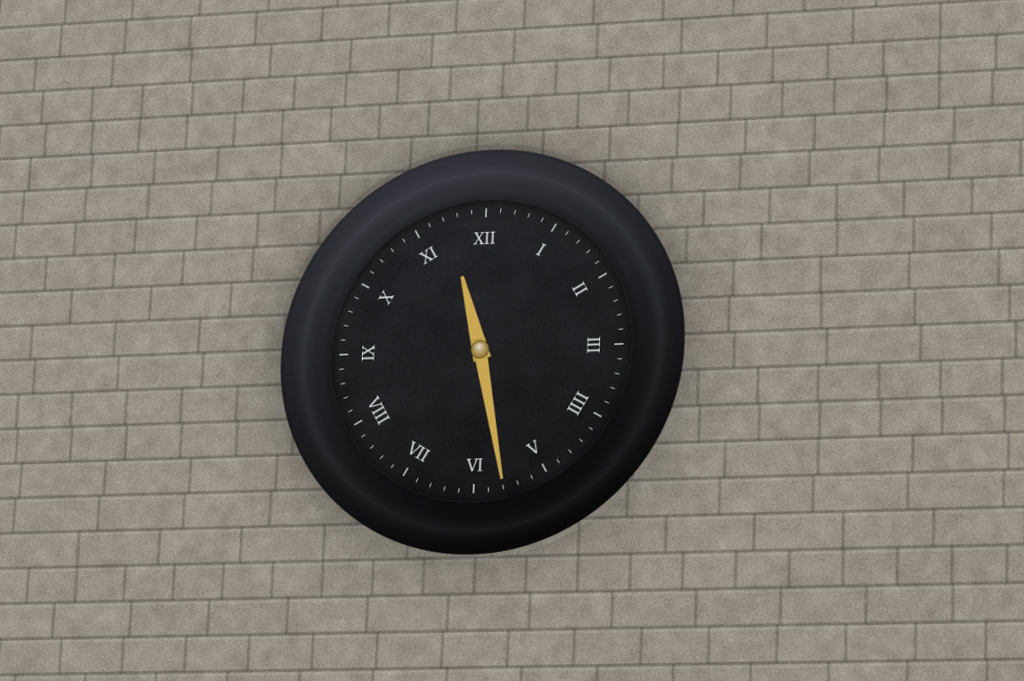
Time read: 11:28
